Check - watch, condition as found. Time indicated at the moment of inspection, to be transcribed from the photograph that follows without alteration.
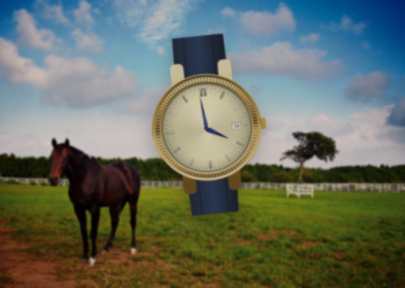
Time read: 3:59
